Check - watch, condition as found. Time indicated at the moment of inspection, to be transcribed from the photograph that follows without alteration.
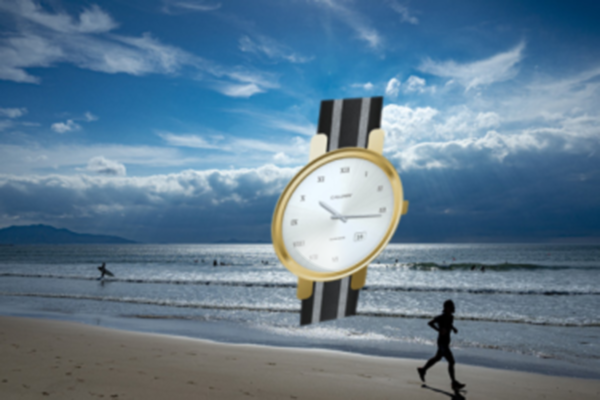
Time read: 10:16
